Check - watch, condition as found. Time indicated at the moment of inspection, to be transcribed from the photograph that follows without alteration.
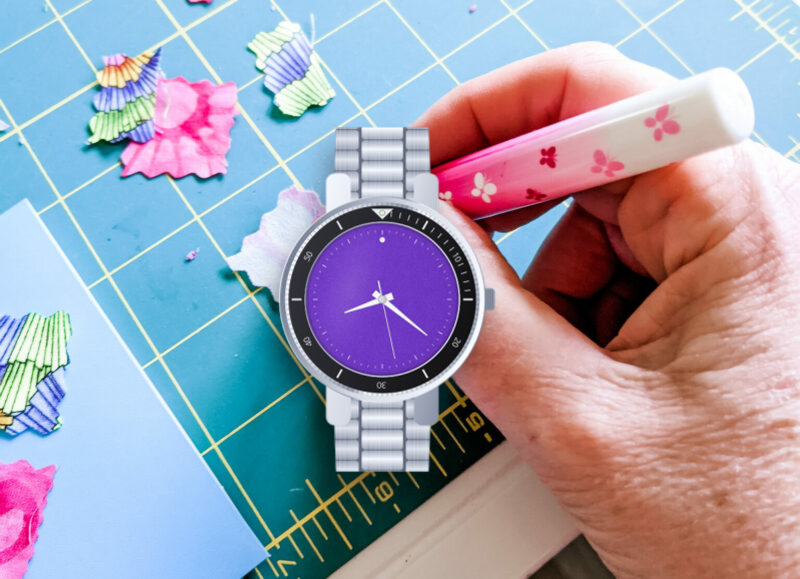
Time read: 8:21:28
